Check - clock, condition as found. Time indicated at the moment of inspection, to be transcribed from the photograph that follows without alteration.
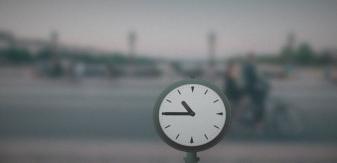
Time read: 10:45
